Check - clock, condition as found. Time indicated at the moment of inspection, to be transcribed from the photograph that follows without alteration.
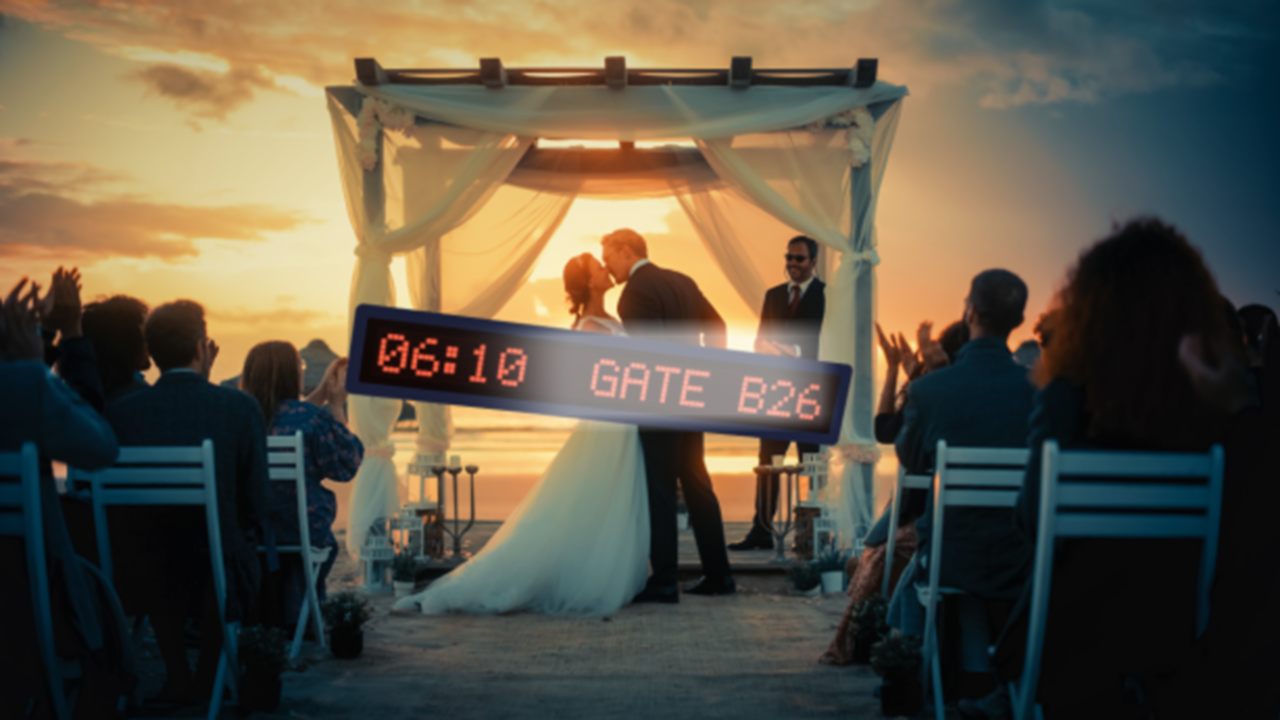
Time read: 6:10
